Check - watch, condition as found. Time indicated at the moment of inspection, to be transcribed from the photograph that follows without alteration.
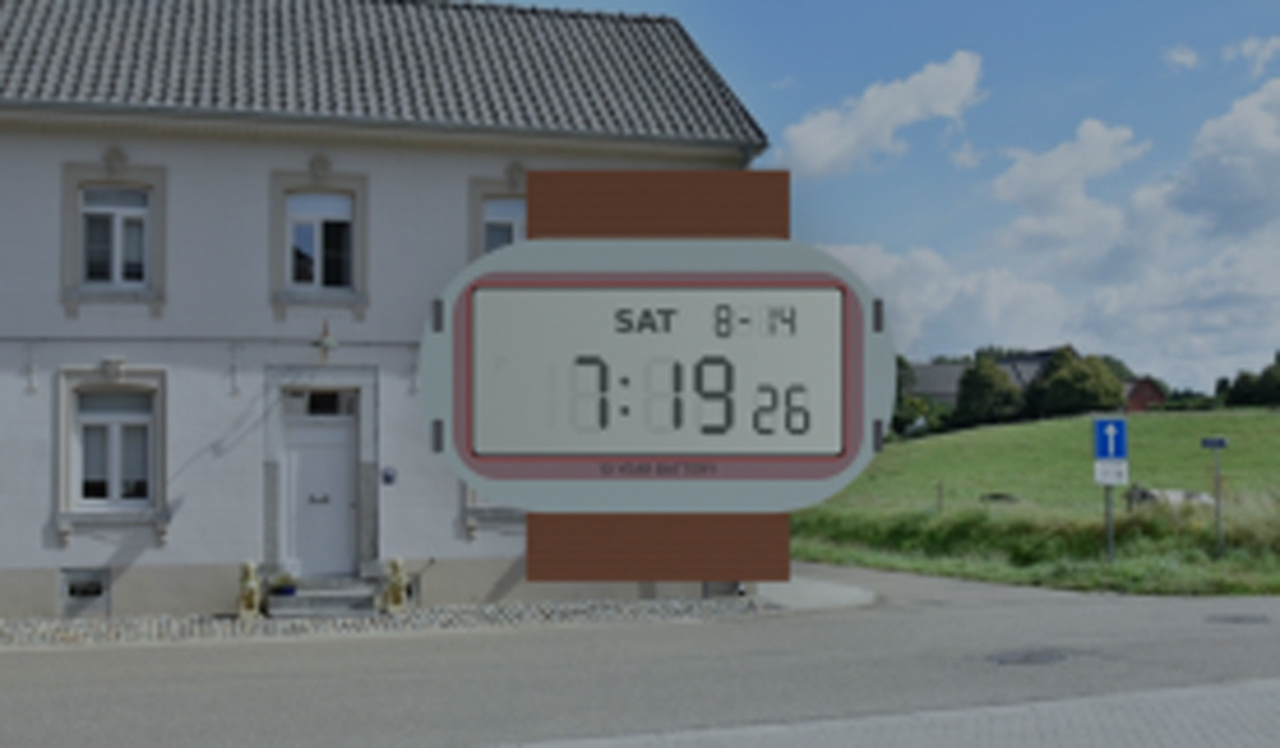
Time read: 7:19:26
